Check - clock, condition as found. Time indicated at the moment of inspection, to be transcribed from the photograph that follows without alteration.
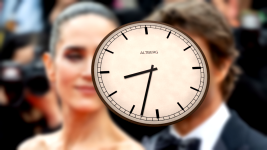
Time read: 8:33
